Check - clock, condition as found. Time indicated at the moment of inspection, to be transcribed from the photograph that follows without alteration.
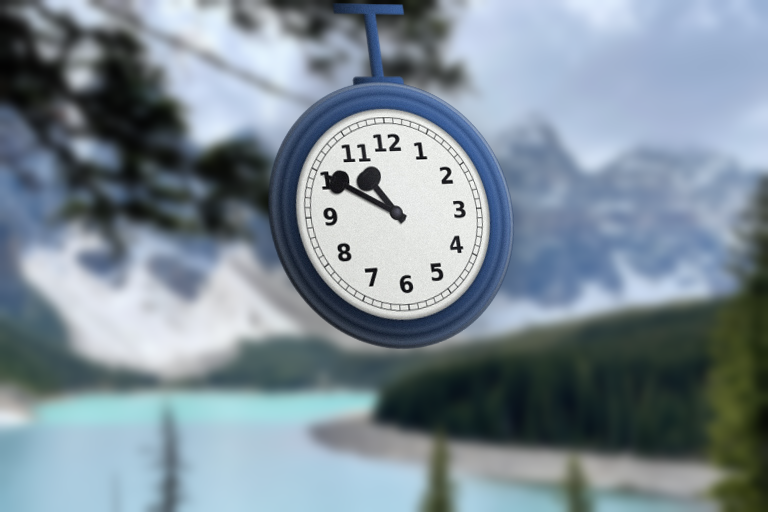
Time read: 10:50
